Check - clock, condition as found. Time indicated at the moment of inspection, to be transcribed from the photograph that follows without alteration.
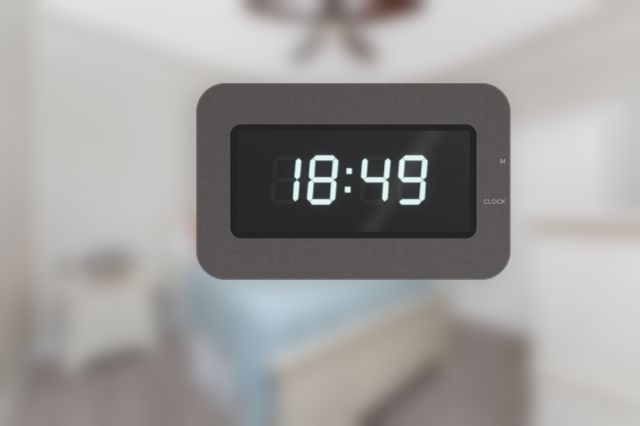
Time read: 18:49
